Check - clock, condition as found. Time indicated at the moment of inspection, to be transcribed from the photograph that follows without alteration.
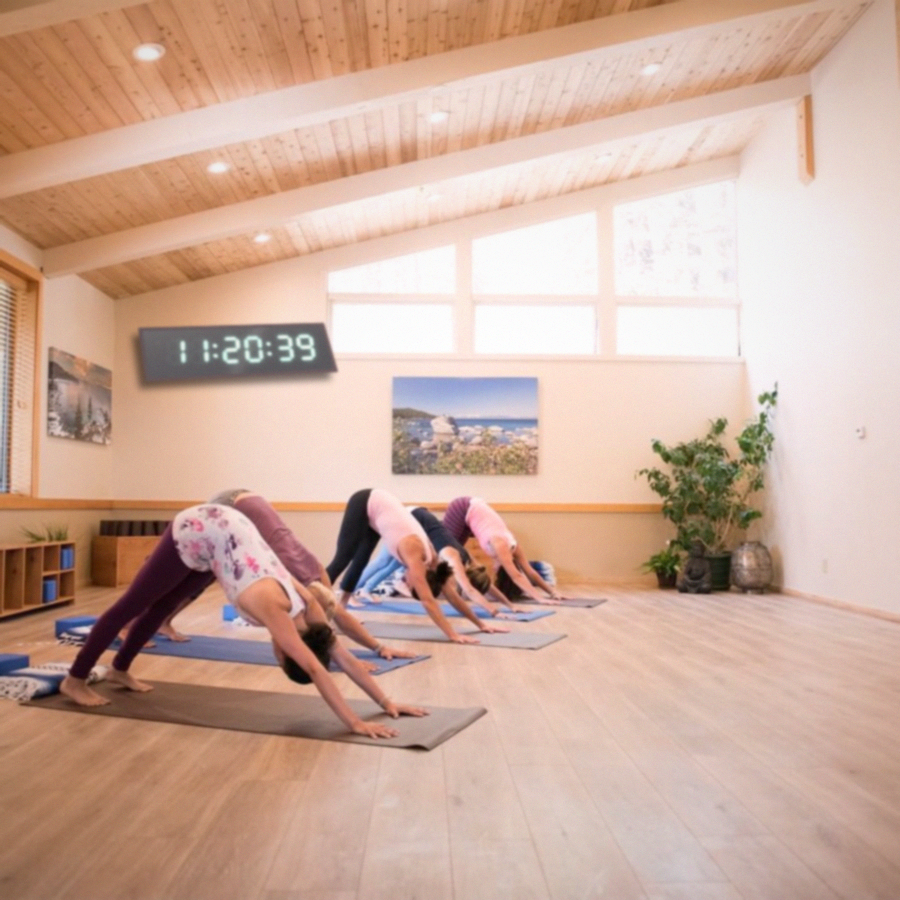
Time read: 11:20:39
